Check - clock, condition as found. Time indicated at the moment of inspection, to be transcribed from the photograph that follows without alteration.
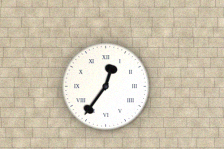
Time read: 12:36
